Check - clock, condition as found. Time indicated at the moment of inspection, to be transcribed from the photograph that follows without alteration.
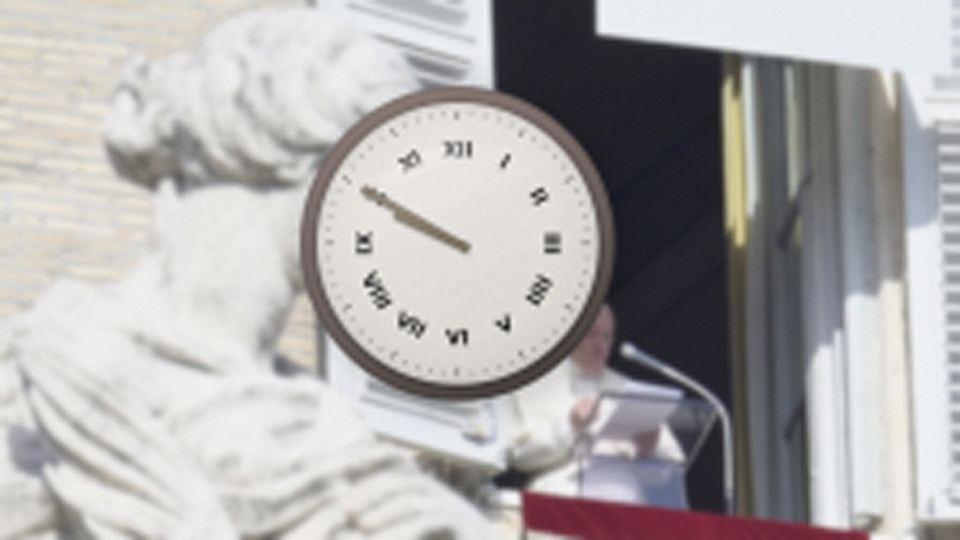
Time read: 9:50
